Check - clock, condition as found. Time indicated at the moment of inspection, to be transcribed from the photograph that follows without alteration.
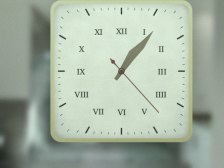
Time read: 1:06:23
